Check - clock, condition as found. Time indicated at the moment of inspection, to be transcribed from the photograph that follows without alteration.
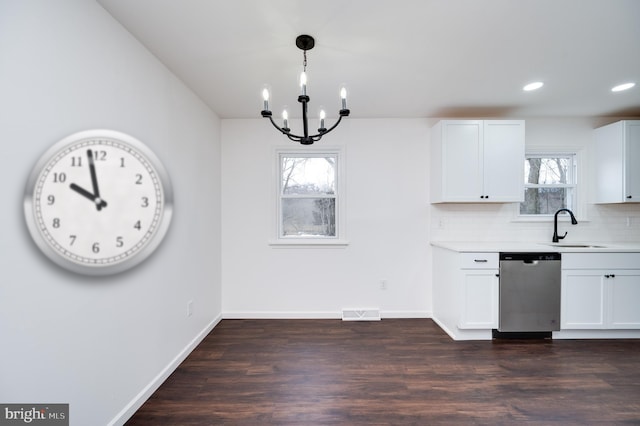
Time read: 9:58
